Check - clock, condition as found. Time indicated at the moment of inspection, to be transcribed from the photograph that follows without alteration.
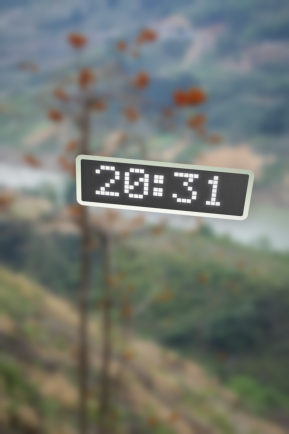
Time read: 20:31
